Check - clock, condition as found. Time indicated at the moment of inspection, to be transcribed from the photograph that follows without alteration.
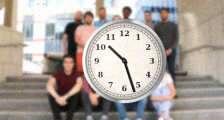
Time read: 10:27
